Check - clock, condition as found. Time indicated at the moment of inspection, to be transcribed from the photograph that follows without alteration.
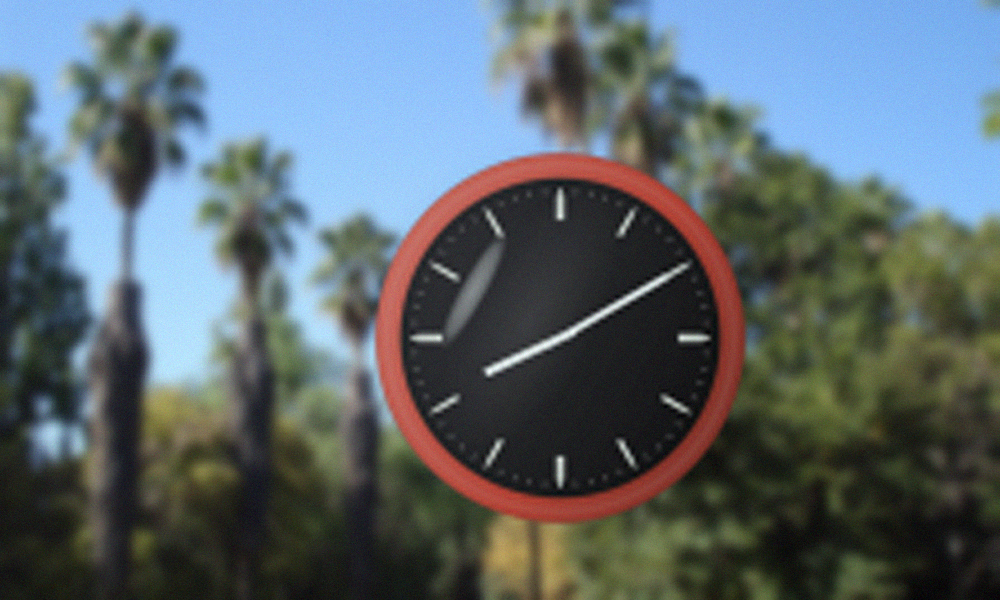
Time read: 8:10
